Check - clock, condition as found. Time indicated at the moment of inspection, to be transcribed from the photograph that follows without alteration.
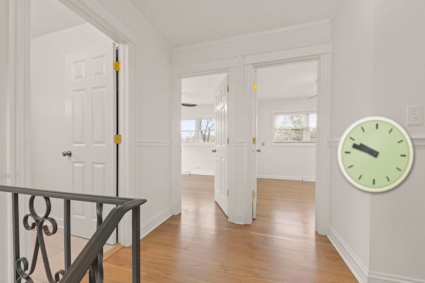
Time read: 9:48
